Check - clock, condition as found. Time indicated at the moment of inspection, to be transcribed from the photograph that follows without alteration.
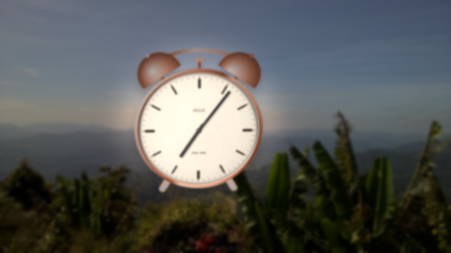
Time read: 7:06
